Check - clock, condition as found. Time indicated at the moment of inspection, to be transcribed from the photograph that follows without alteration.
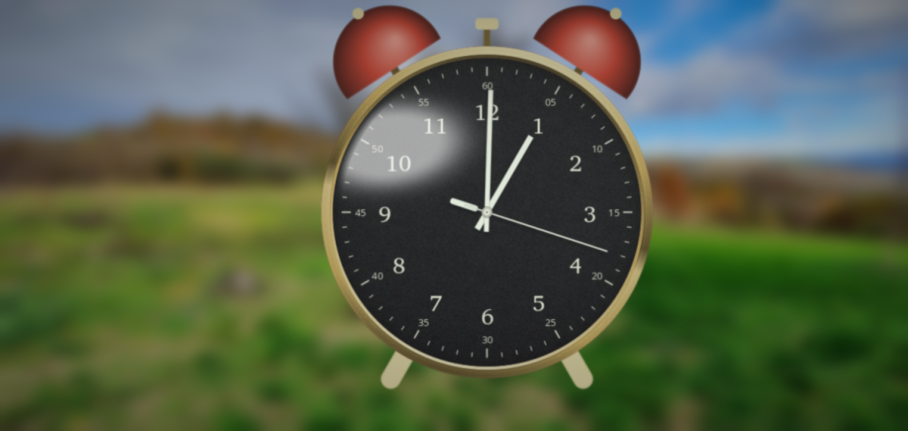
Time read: 1:00:18
